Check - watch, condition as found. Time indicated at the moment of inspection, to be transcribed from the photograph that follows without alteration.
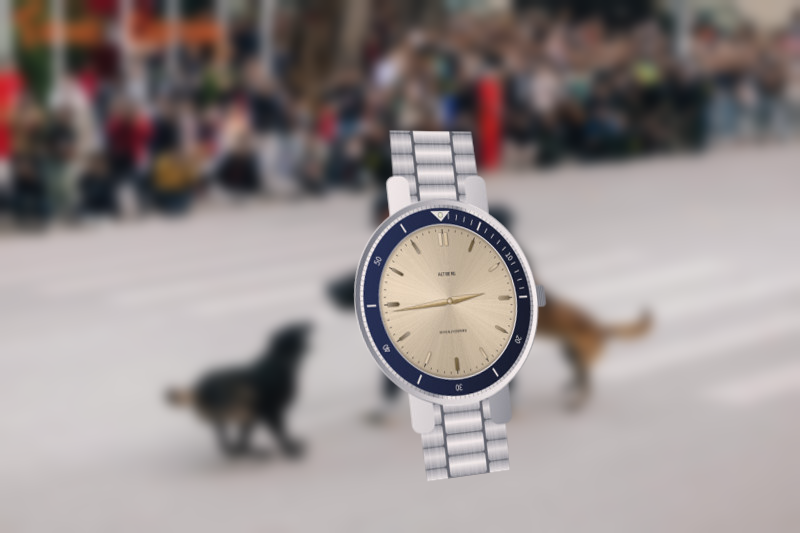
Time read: 2:44
